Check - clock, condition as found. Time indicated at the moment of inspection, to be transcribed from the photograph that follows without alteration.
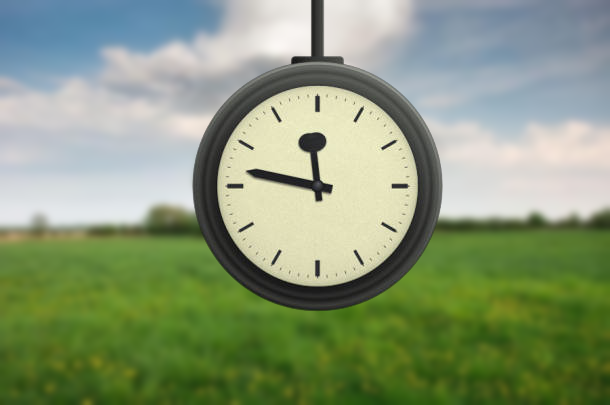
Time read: 11:47
